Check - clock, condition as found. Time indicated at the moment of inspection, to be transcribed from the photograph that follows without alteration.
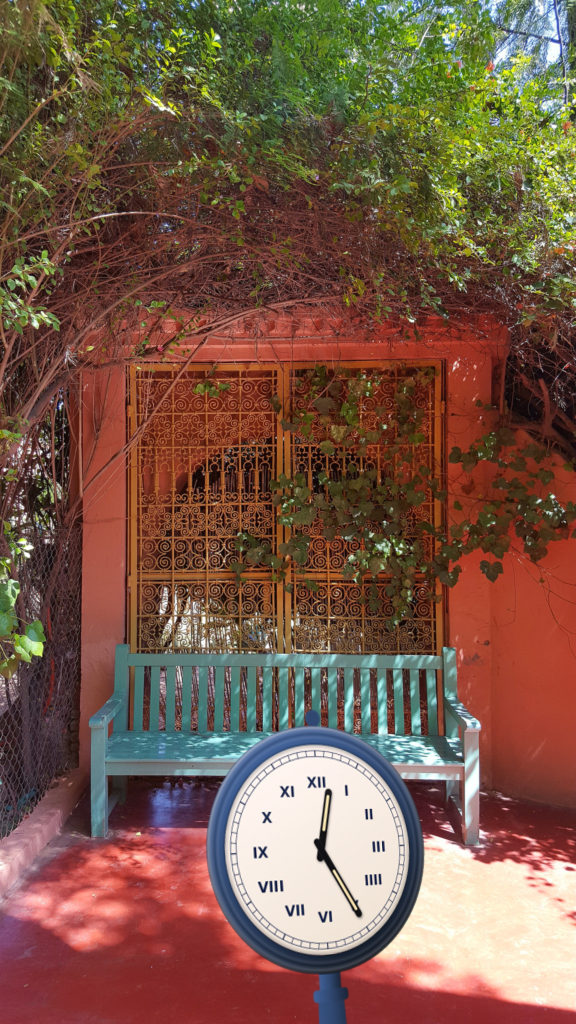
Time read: 12:25
